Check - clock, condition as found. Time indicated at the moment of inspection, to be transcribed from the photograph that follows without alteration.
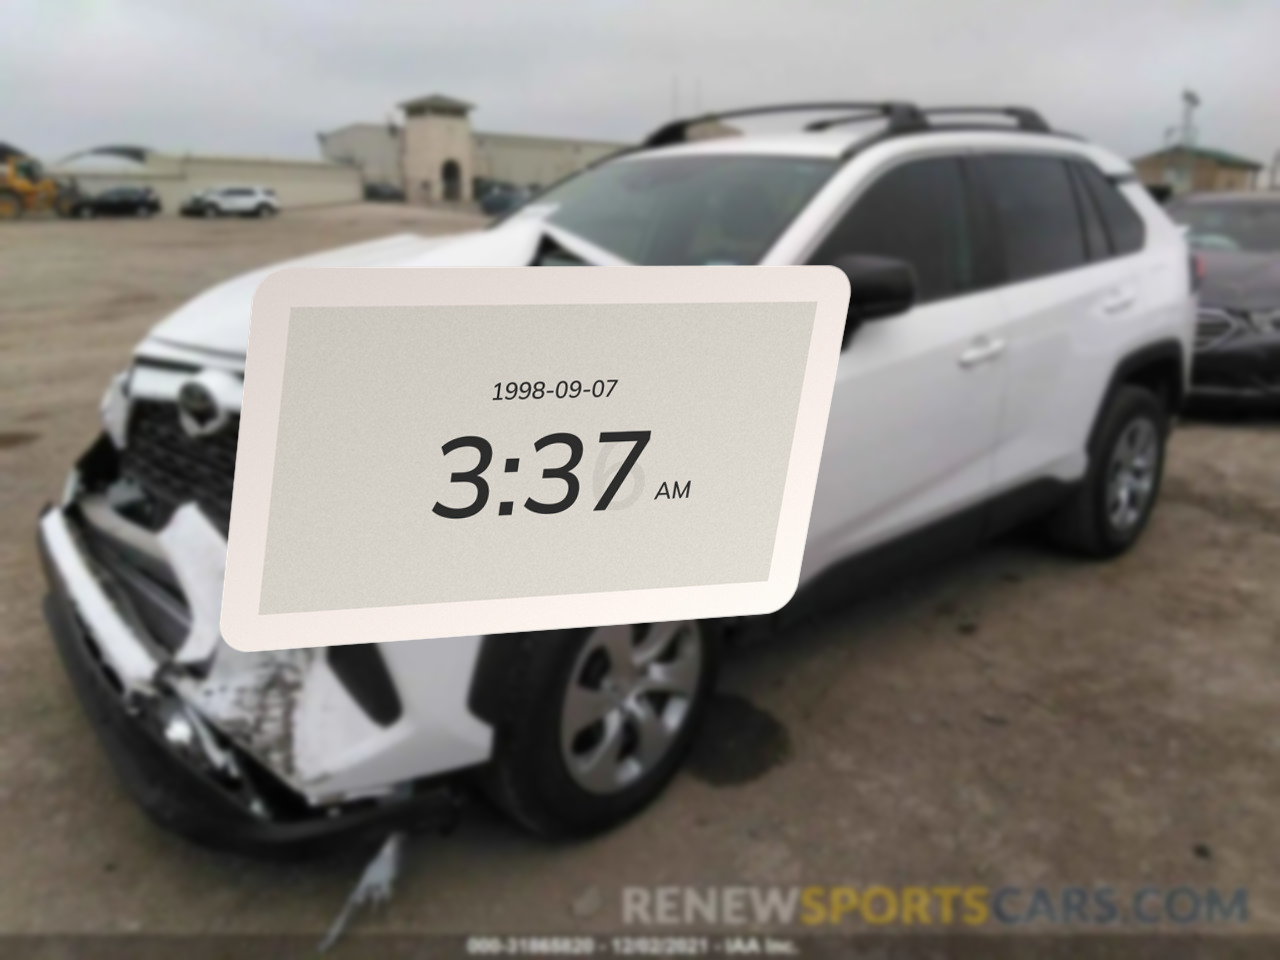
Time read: 3:37
